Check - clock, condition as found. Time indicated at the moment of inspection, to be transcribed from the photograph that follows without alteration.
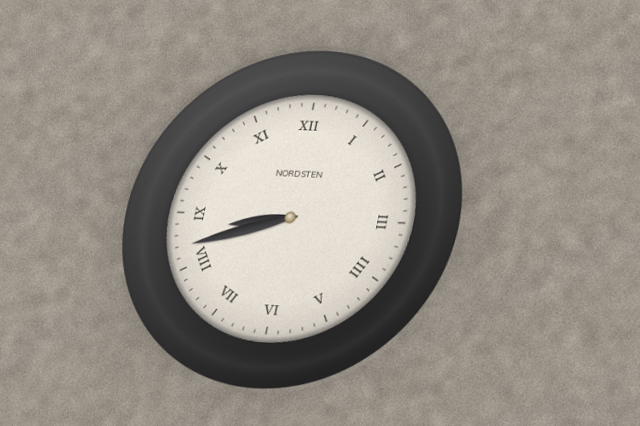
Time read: 8:42
